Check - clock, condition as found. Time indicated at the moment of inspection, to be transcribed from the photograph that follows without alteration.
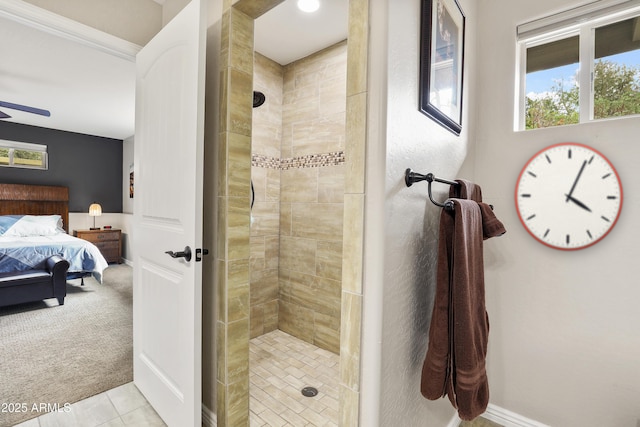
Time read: 4:04
